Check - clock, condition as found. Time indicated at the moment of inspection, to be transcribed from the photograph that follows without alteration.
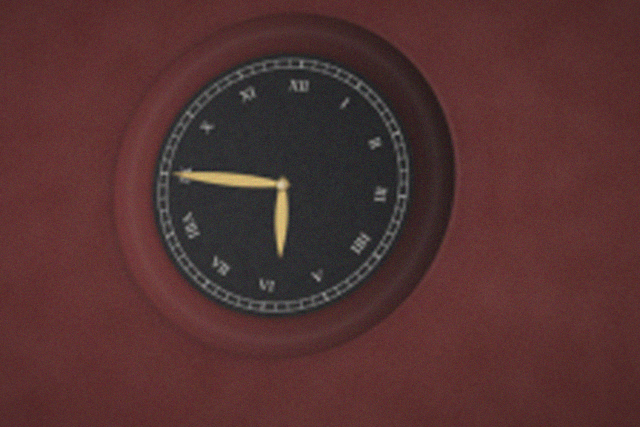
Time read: 5:45
